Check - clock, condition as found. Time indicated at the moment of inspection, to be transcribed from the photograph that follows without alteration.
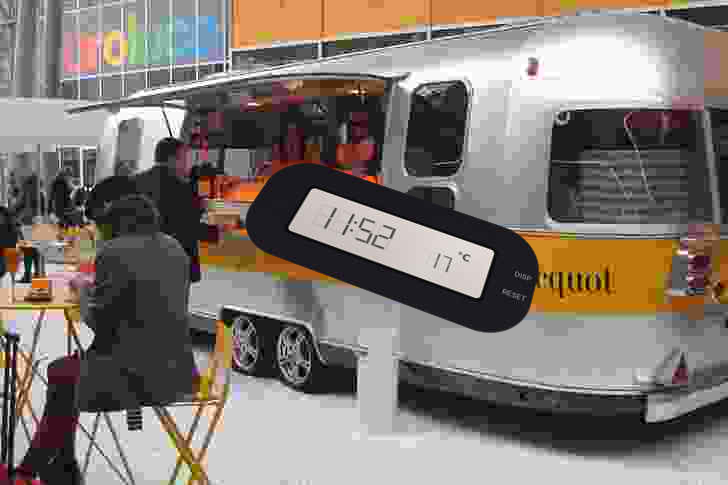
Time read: 11:52
